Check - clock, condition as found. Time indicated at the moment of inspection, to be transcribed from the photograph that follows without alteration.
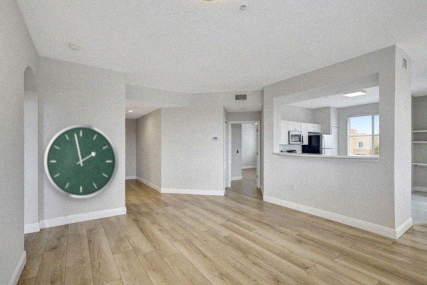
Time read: 1:58
